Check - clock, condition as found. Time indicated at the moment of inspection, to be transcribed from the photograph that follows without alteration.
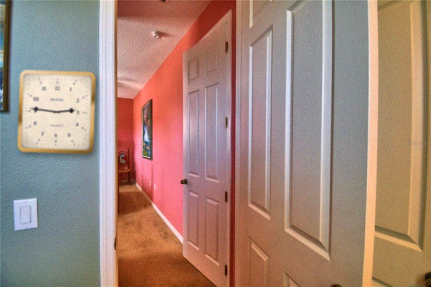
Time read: 2:46
